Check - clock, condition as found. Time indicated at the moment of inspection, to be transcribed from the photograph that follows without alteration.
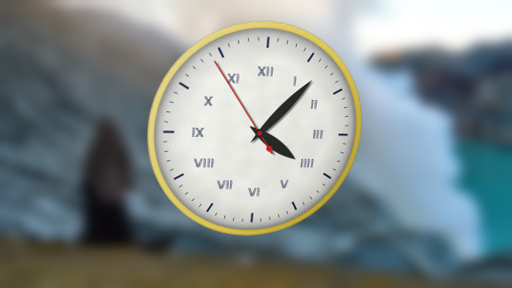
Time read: 4:06:54
